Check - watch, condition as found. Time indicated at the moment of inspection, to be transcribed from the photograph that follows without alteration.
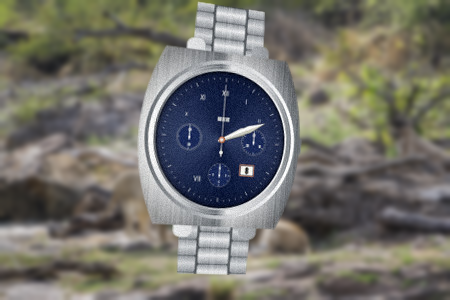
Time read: 2:11
